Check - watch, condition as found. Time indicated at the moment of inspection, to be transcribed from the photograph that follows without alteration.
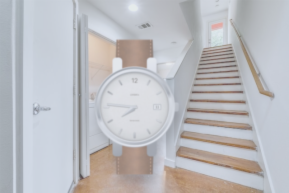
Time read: 7:46
